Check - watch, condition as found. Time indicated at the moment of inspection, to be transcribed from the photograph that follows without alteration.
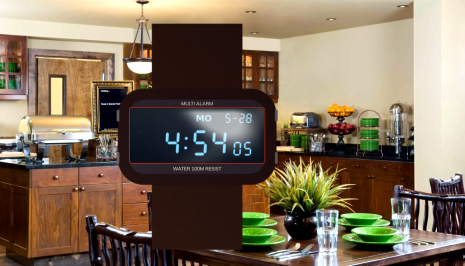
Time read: 4:54:05
